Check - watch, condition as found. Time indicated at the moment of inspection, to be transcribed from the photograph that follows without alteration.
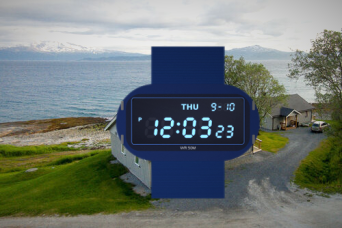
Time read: 12:03:23
